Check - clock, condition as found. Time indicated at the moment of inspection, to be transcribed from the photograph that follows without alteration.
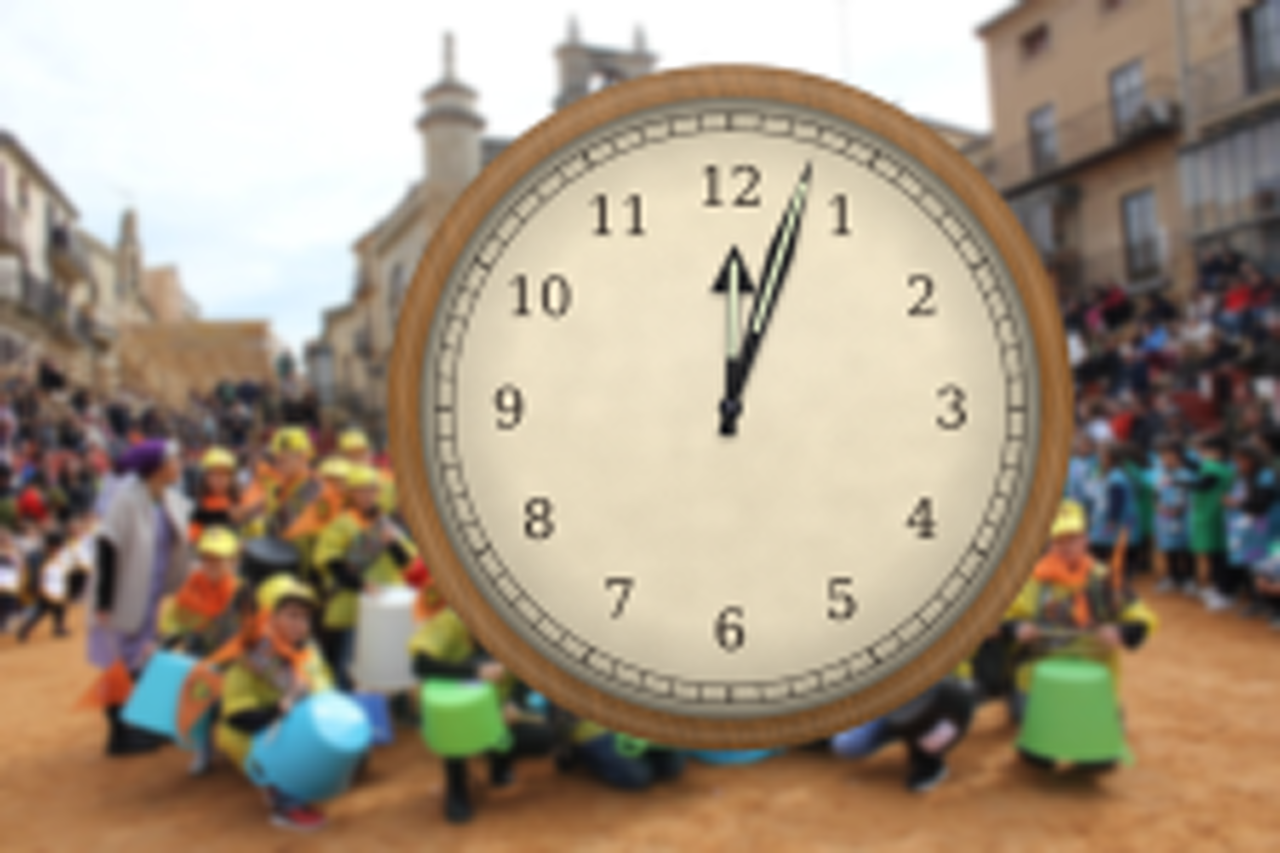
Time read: 12:03
